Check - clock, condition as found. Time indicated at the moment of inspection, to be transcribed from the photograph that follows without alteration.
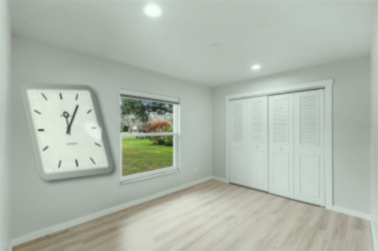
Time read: 12:06
